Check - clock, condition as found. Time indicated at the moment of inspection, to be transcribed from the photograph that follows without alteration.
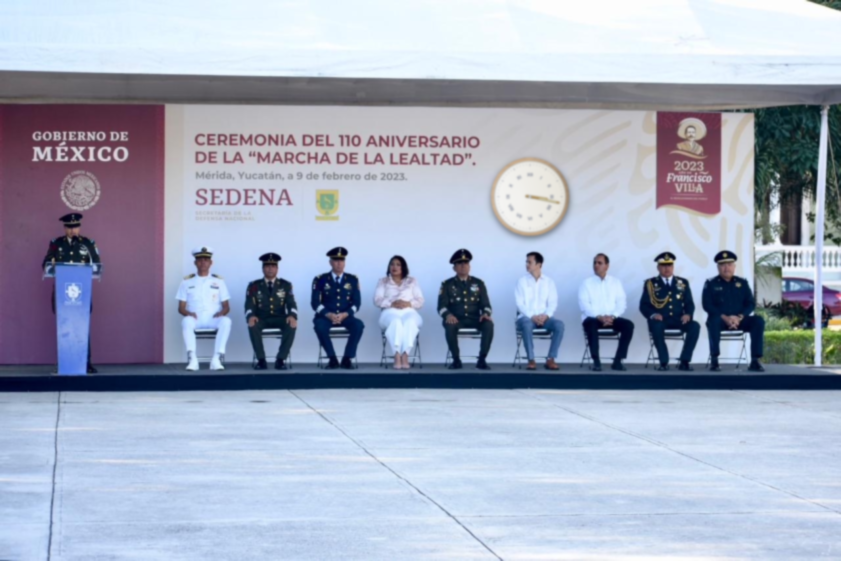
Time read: 3:17
